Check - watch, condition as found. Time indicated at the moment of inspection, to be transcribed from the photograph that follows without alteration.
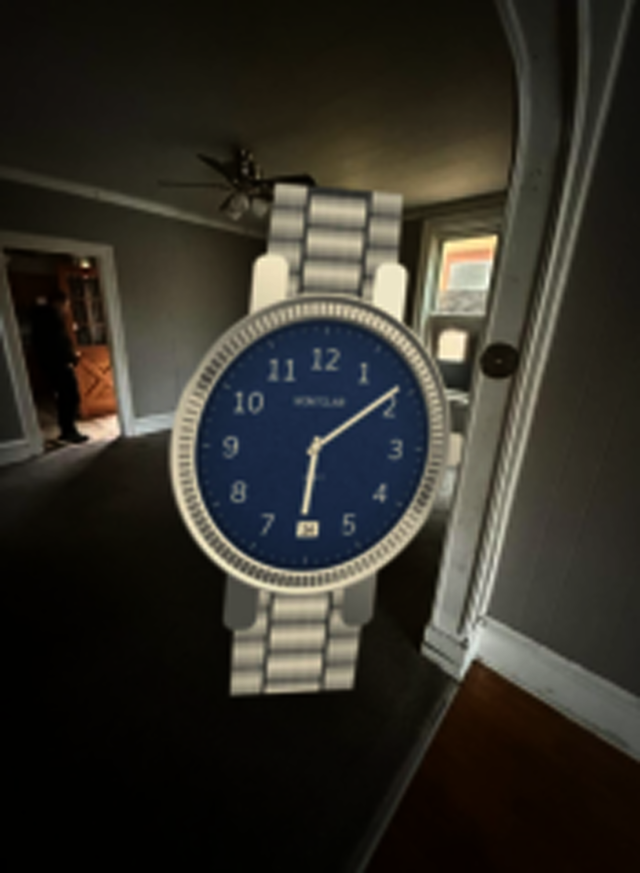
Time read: 6:09
